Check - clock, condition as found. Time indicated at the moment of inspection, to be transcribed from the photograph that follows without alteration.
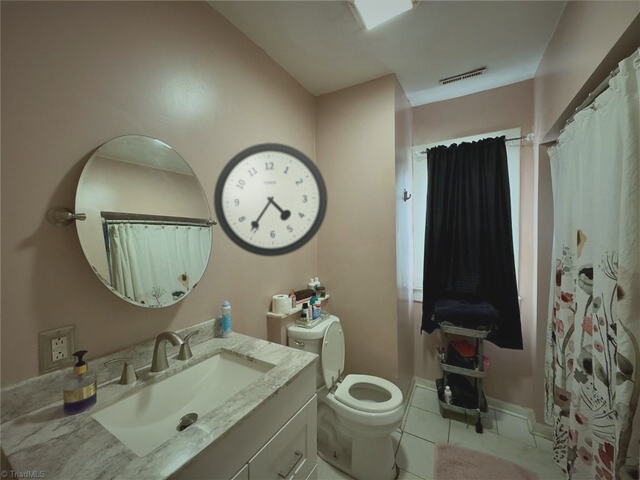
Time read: 4:36
